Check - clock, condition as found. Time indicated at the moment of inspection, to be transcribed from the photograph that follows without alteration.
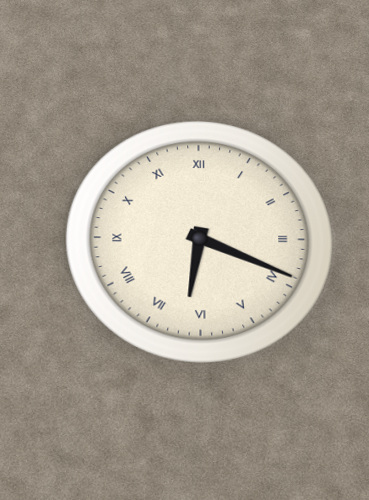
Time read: 6:19
